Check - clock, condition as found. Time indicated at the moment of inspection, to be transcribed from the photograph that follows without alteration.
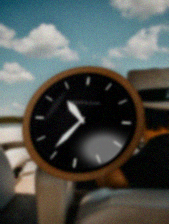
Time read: 10:36
